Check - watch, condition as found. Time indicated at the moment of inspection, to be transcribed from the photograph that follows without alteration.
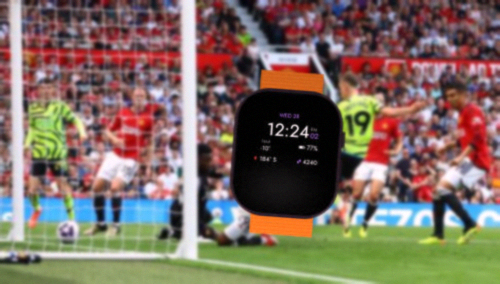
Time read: 12:24
